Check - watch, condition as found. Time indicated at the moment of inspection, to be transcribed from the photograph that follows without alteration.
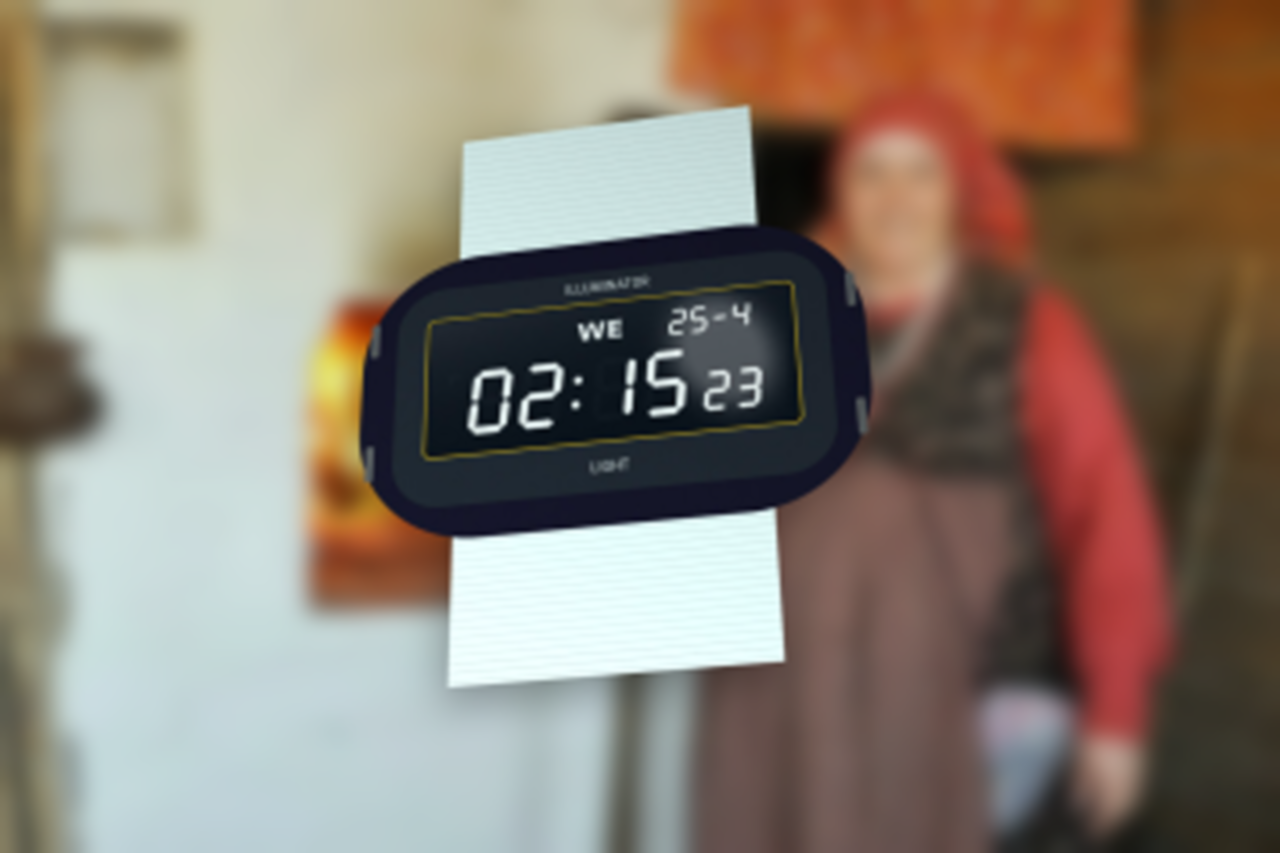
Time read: 2:15:23
